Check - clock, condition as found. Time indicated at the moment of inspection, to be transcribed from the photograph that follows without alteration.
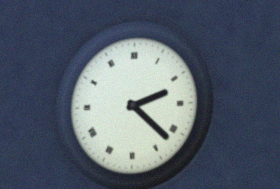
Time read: 2:22
